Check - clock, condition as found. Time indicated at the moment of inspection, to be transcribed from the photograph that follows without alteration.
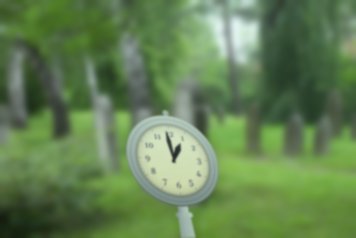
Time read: 12:59
